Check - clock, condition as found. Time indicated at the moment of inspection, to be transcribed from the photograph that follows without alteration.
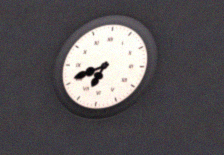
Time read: 6:41
